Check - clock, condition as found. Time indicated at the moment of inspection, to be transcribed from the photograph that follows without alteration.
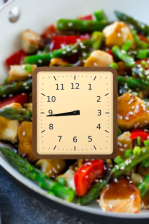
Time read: 8:44
